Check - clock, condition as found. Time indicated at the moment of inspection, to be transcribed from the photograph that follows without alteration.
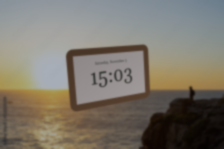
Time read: 15:03
